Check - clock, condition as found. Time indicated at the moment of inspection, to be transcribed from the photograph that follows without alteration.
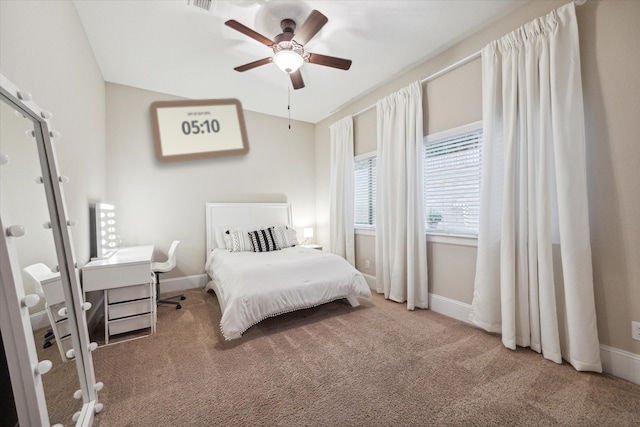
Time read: 5:10
